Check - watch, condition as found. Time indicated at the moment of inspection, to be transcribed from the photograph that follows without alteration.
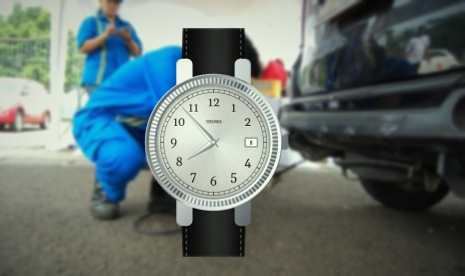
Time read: 7:53
